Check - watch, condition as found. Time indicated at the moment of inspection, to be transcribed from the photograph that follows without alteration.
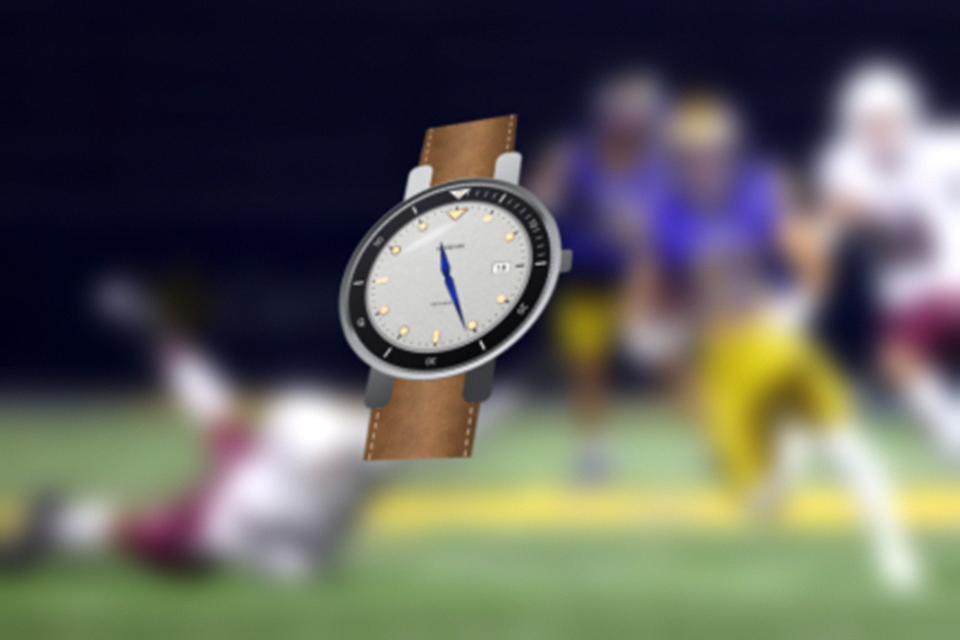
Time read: 11:26
